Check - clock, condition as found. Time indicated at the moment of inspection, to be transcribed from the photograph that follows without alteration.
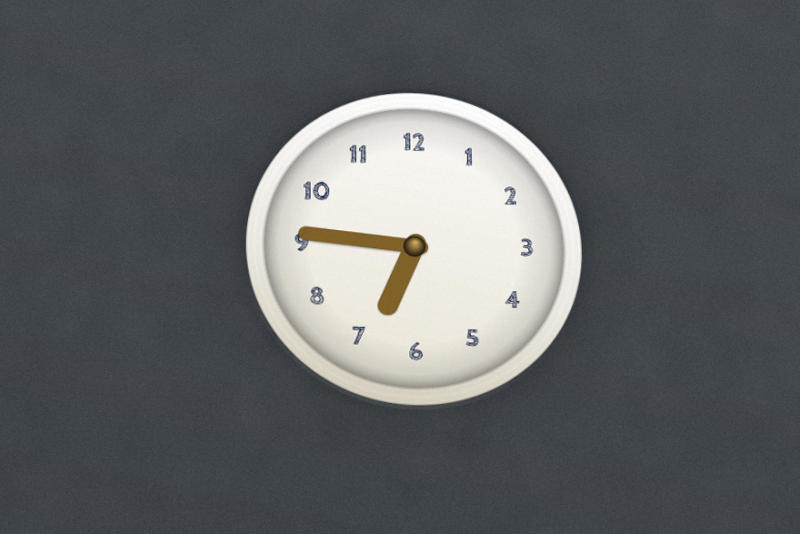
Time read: 6:46
